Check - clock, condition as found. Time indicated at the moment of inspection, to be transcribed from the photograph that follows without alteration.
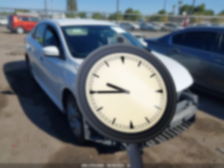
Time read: 9:45
